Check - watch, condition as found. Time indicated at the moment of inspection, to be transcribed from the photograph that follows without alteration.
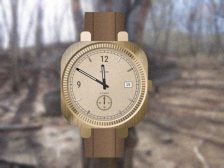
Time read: 11:50
